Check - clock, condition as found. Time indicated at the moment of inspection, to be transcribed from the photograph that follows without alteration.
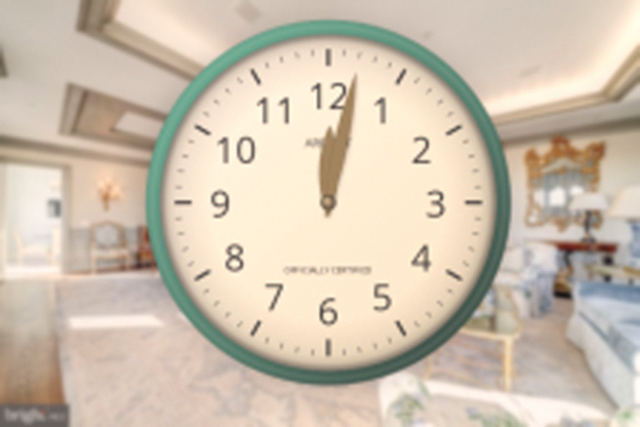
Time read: 12:02
